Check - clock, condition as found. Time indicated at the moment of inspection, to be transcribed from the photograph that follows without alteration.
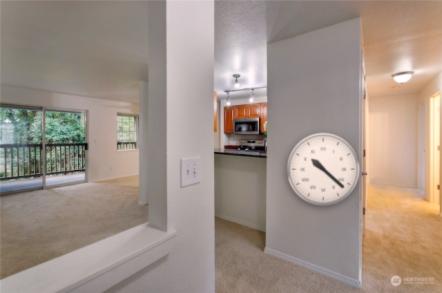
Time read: 10:22
